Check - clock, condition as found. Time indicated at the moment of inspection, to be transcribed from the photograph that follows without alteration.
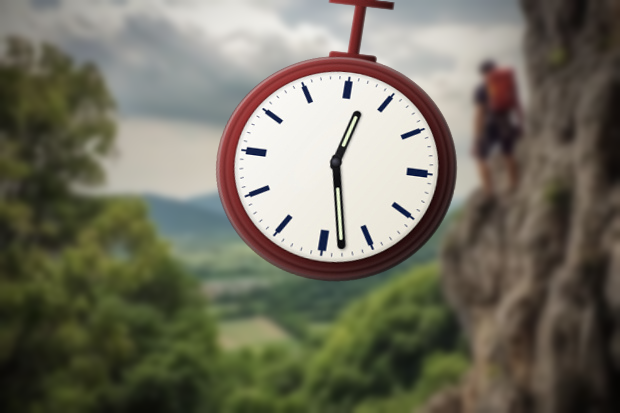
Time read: 12:28
